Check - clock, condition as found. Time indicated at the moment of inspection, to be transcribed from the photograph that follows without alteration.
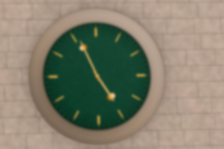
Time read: 4:56
